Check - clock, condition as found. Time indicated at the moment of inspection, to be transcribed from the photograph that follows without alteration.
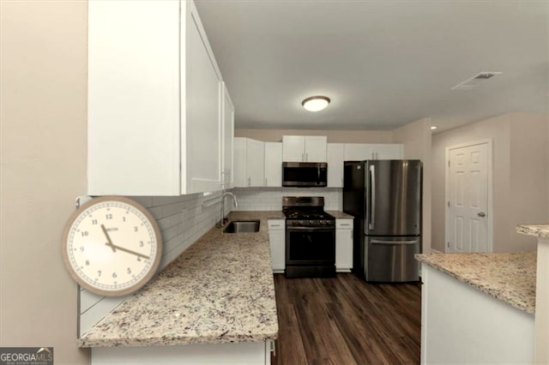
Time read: 11:19
